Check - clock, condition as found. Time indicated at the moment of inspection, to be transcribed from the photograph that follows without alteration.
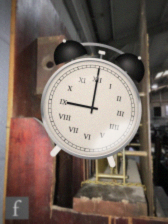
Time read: 9:00
